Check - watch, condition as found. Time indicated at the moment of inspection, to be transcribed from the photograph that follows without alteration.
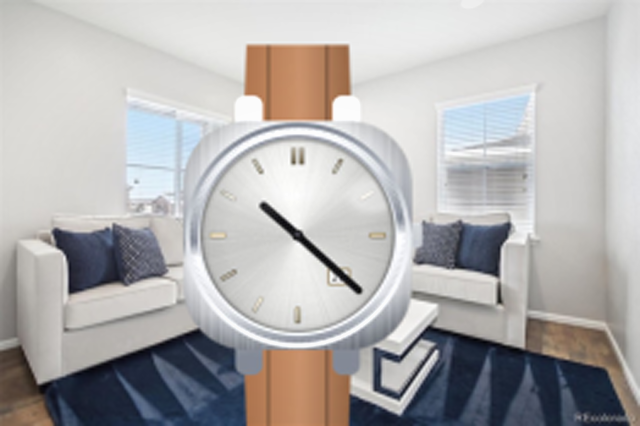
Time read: 10:22
